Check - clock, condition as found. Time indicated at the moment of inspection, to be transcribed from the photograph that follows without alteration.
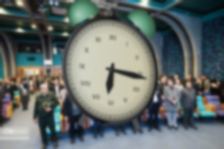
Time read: 6:16
